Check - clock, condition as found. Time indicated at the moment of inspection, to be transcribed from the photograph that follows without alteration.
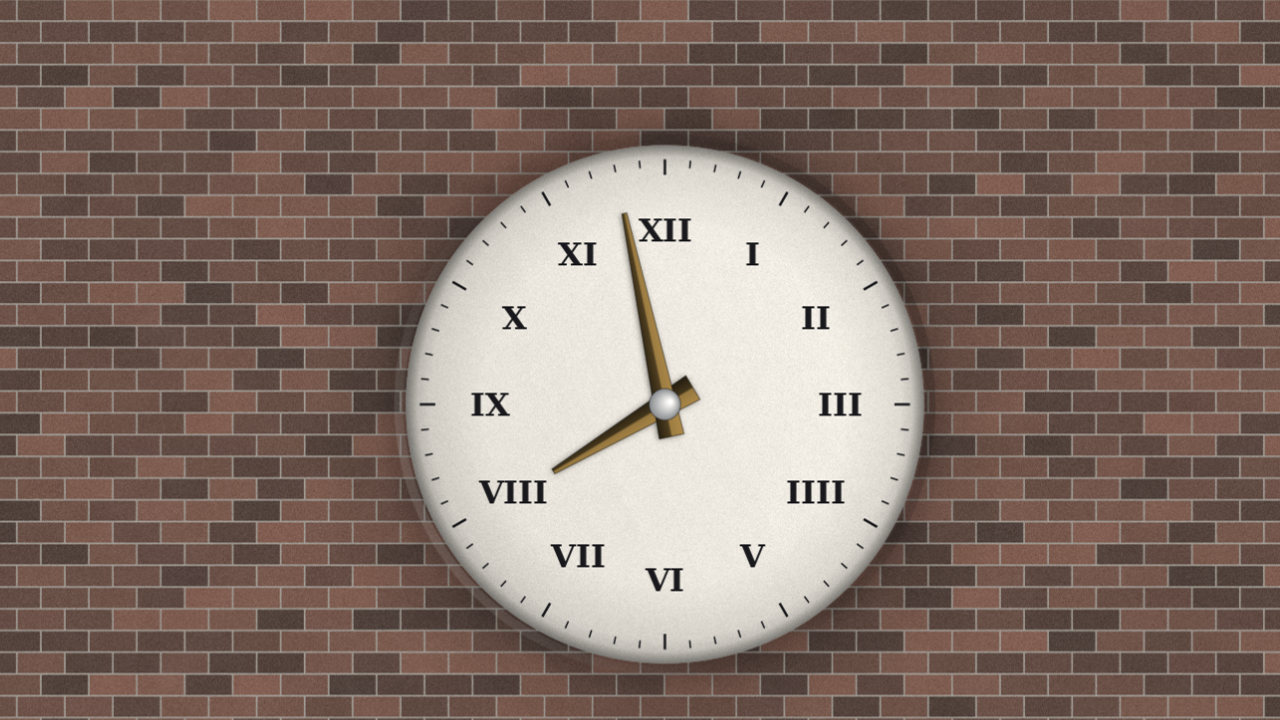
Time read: 7:58
